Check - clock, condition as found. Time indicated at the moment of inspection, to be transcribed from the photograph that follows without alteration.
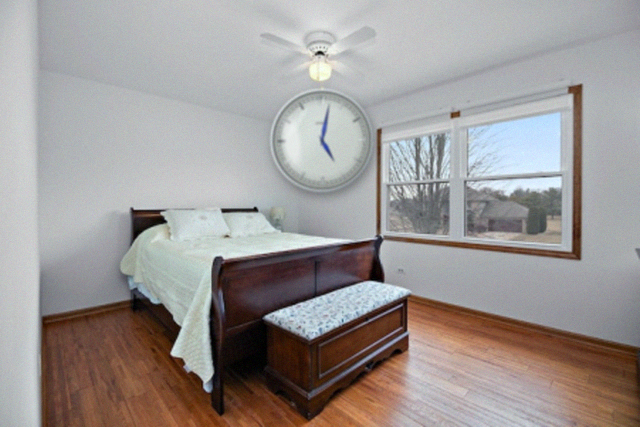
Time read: 5:02
